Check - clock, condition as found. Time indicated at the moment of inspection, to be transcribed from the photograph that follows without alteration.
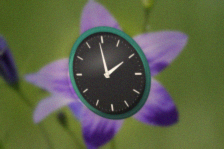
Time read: 1:59
